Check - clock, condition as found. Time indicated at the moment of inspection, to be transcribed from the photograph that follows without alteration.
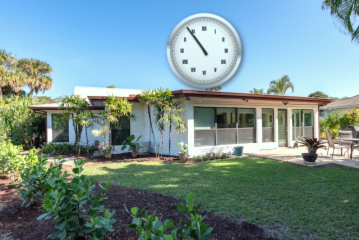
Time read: 10:54
